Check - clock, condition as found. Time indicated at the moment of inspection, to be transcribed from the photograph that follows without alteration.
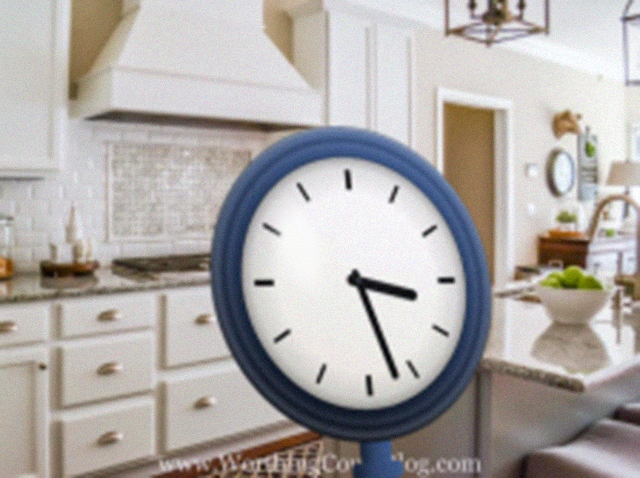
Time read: 3:27
